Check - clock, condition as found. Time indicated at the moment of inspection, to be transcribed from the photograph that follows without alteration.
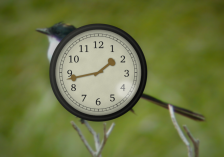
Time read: 1:43
